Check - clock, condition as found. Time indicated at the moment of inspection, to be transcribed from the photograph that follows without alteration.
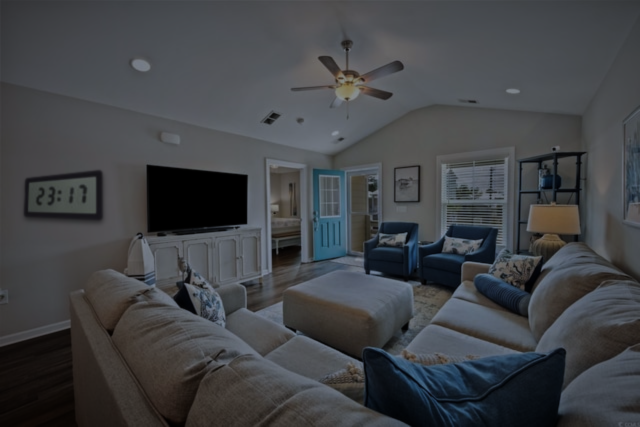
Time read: 23:17
